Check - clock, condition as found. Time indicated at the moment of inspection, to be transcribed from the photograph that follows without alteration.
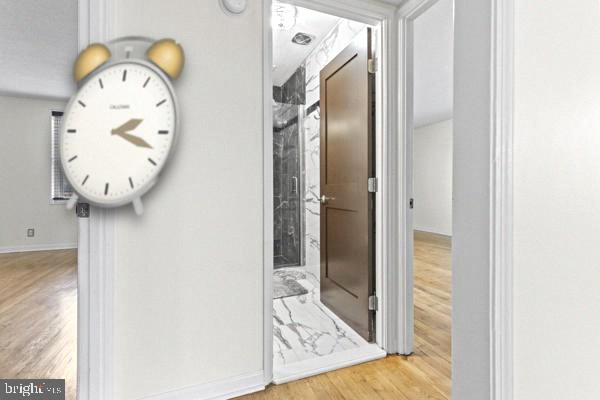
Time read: 2:18
